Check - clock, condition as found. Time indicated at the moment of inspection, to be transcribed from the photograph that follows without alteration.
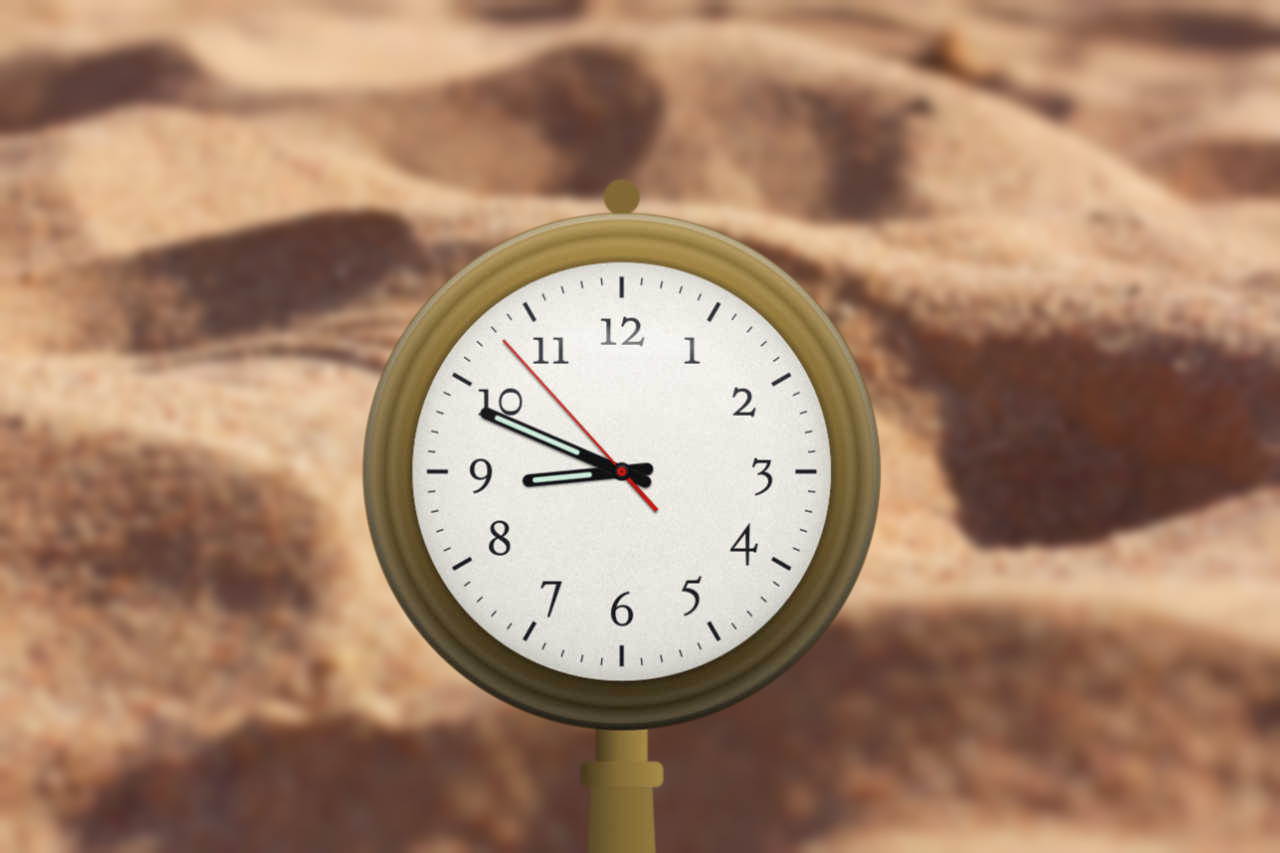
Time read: 8:48:53
